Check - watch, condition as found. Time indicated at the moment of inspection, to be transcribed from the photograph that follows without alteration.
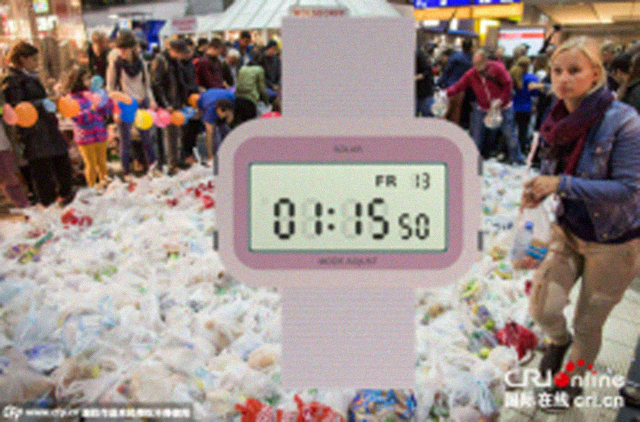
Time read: 1:15:50
